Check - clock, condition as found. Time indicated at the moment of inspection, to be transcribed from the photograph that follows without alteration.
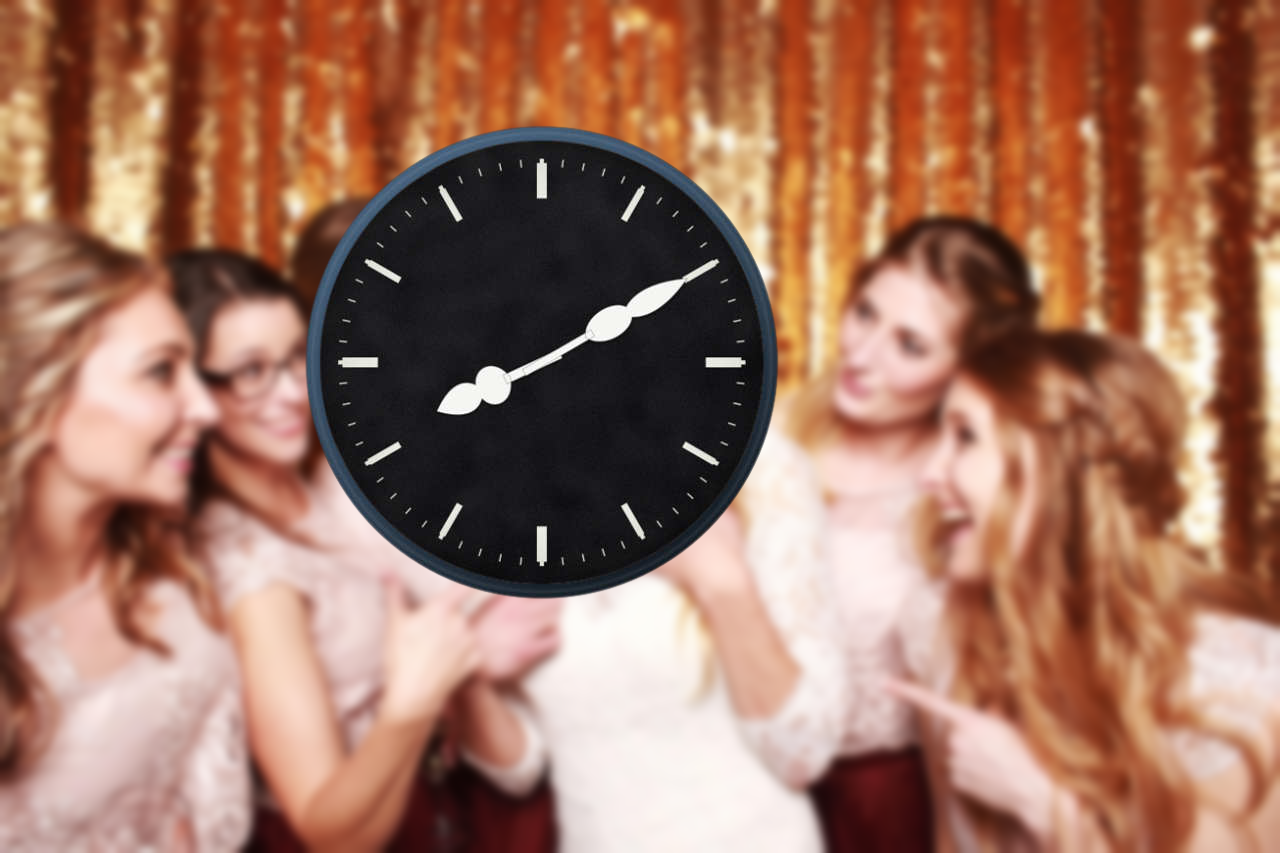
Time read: 8:10
